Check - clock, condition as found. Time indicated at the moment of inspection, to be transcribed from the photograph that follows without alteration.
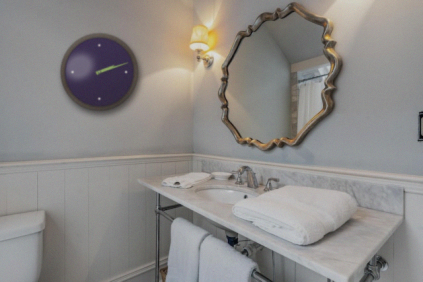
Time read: 2:12
